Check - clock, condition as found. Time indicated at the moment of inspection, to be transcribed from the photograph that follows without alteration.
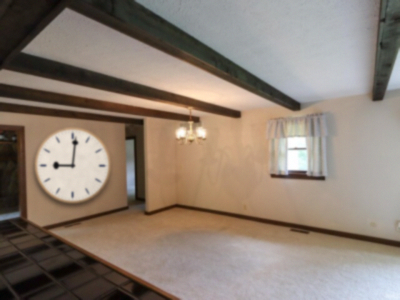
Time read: 9:01
